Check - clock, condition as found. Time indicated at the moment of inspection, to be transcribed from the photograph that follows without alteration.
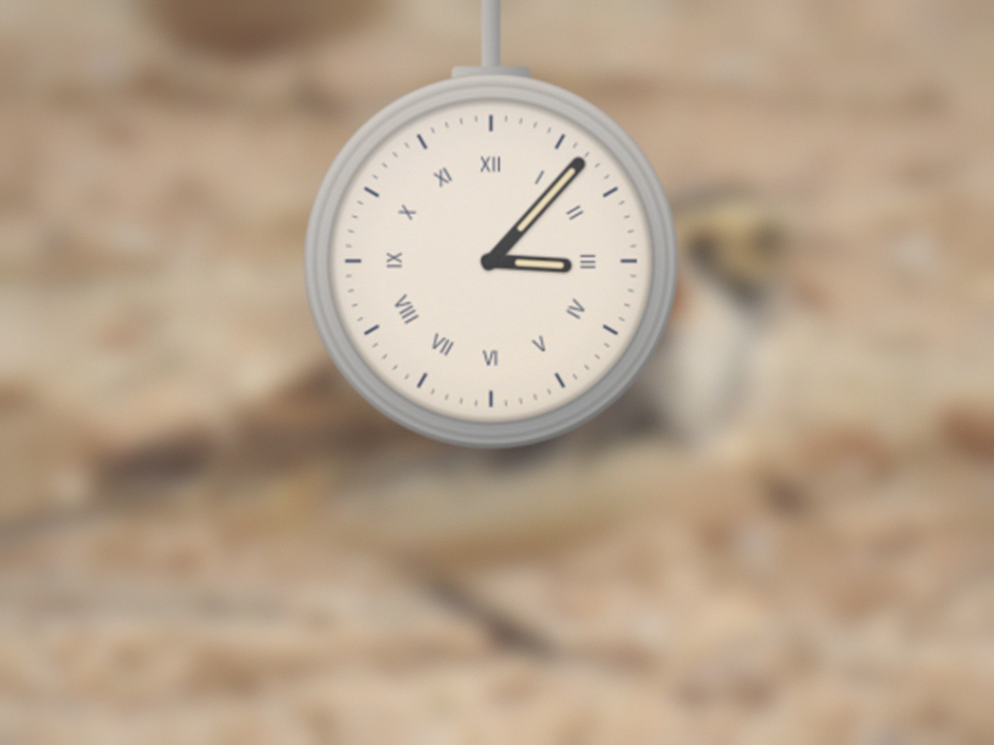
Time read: 3:07
